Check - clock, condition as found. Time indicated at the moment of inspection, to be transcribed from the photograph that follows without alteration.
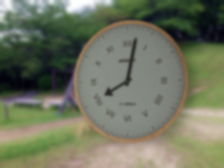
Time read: 8:02
